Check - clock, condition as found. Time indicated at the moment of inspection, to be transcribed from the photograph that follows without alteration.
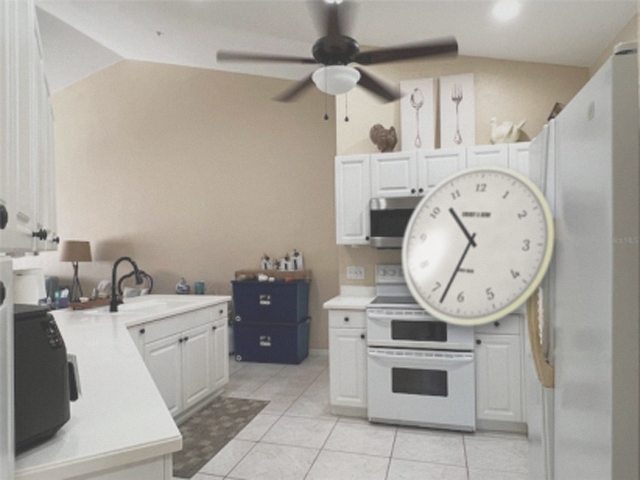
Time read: 10:33
